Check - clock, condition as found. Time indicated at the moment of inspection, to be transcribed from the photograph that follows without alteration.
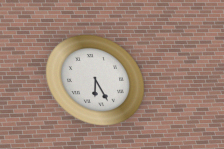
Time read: 6:27
